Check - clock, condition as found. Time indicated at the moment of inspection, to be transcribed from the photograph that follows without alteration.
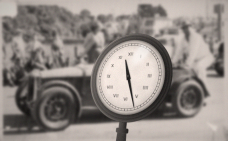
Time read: 11:27
